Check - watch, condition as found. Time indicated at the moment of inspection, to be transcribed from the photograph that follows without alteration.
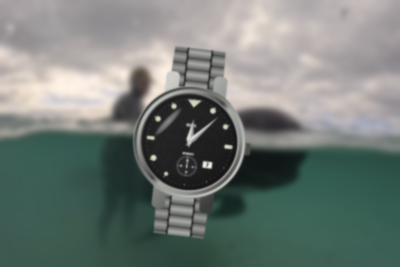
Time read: 12:07
